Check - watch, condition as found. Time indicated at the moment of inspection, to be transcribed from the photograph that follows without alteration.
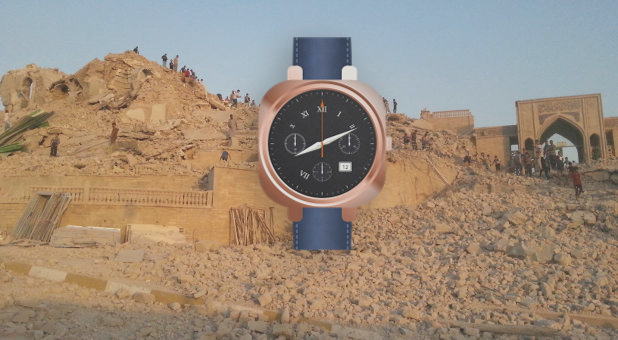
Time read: 8:11
